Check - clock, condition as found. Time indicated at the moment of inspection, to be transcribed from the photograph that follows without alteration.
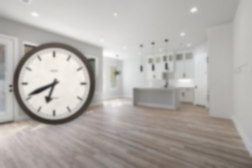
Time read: 6:41
